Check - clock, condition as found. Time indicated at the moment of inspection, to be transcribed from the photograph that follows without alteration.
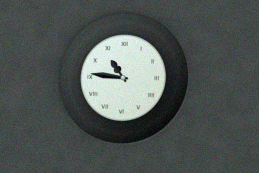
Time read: 10:46
